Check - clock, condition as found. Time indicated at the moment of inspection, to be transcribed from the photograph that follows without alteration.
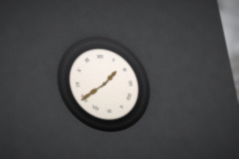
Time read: 1:40
